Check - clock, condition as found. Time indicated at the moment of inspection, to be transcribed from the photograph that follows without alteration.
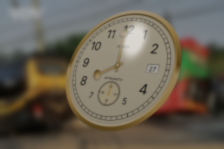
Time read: 7:59
